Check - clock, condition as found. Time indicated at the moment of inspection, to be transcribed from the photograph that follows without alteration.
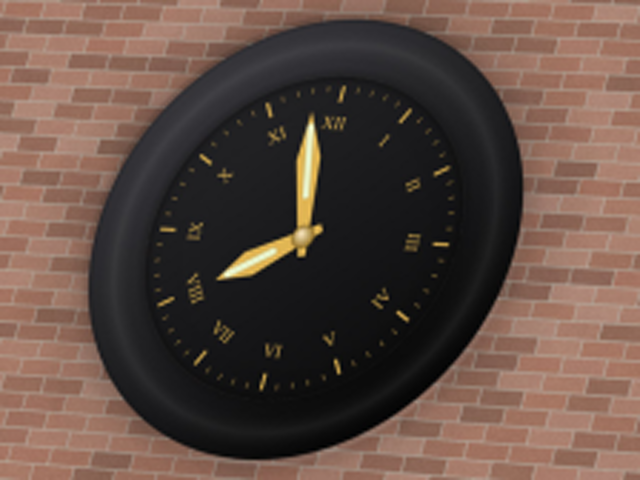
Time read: 7:58
